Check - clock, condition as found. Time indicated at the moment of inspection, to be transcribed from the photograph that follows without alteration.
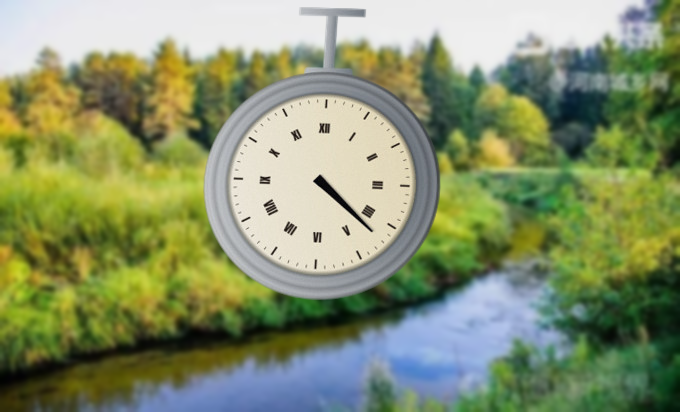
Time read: 4:22
